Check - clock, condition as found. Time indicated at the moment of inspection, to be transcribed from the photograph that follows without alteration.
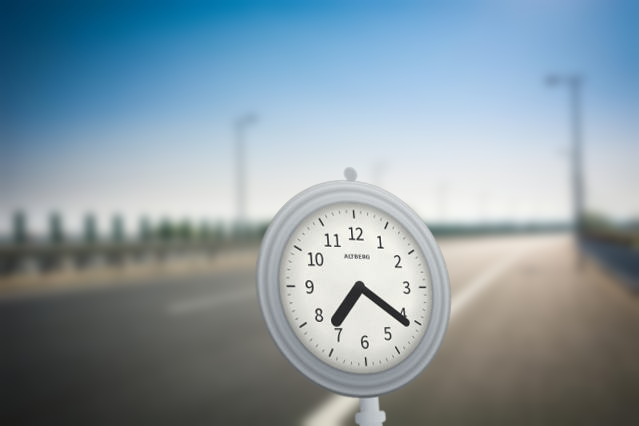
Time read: 7:21
